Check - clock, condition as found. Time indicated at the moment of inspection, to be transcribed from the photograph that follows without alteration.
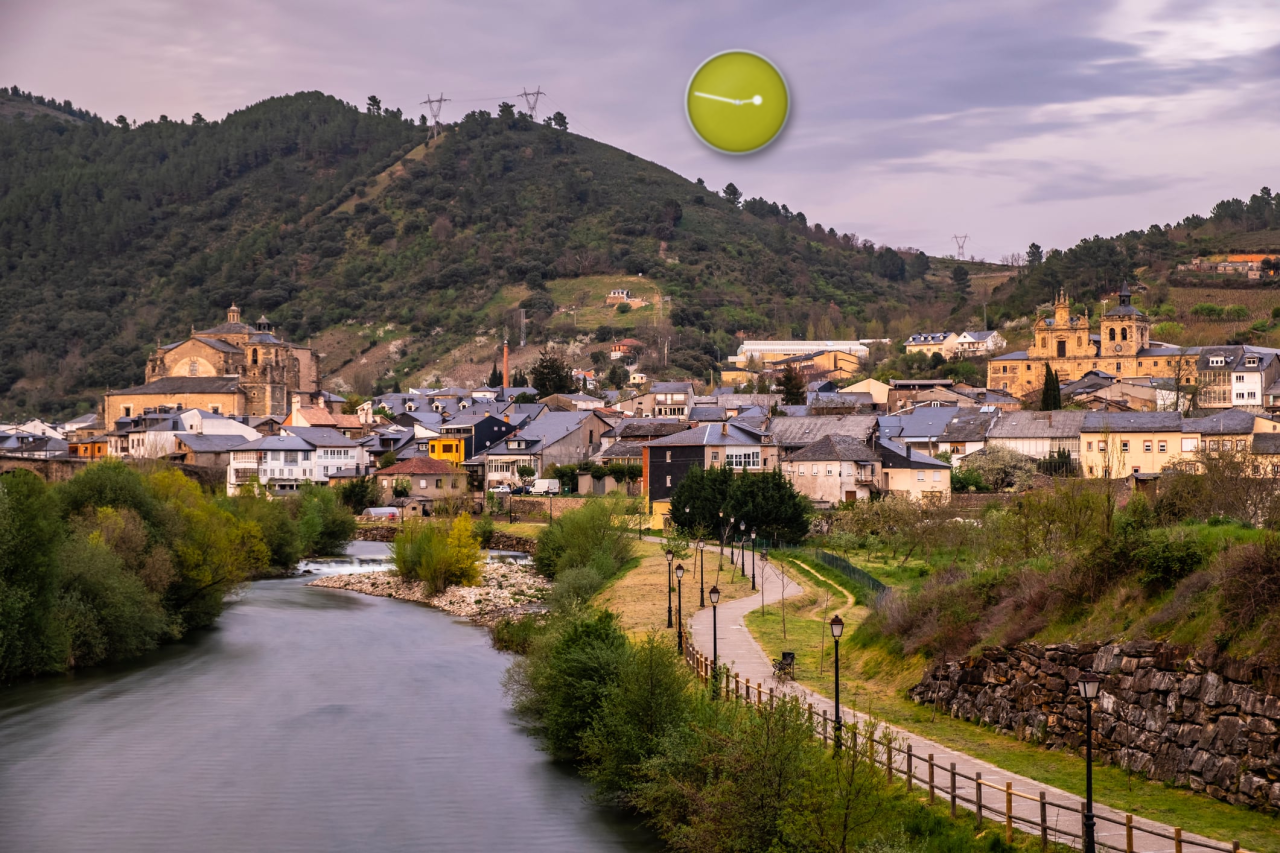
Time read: 2:47
